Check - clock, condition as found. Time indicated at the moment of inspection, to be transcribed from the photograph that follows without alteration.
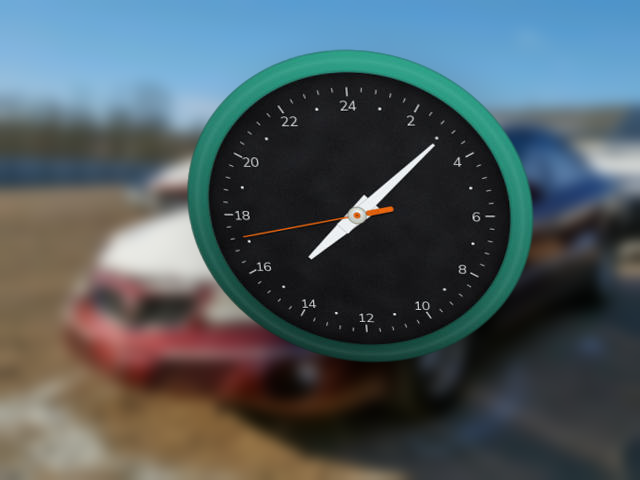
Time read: 15:07:43
